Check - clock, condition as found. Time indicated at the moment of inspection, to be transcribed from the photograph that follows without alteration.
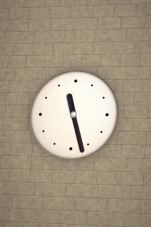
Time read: 11:27
